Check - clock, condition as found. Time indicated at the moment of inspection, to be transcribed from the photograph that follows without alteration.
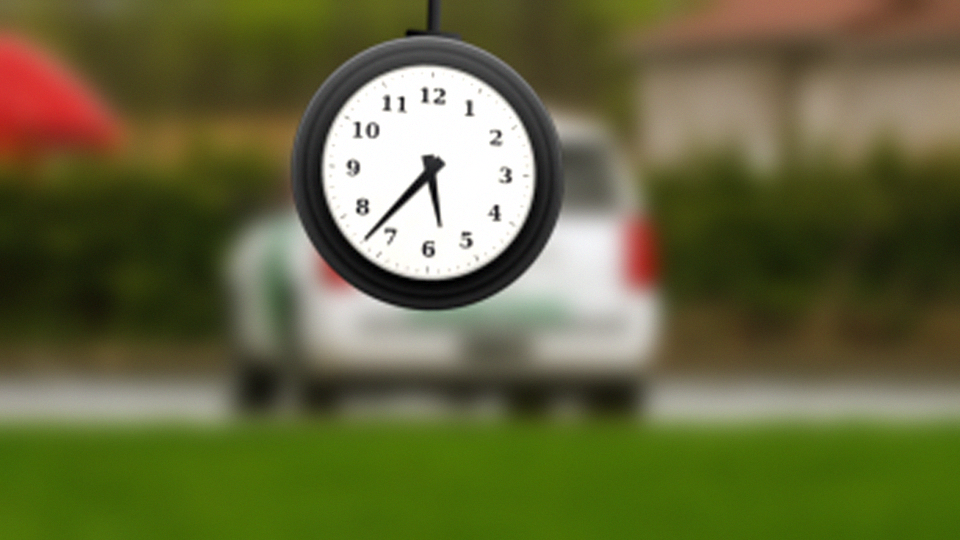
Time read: 5:37
